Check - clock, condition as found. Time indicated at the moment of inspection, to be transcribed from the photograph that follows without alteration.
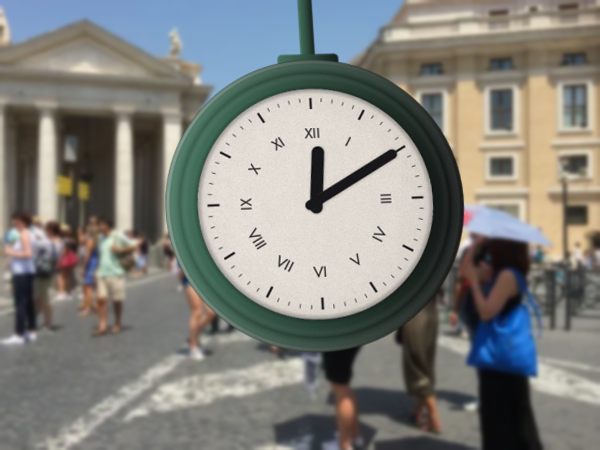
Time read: 12:10
